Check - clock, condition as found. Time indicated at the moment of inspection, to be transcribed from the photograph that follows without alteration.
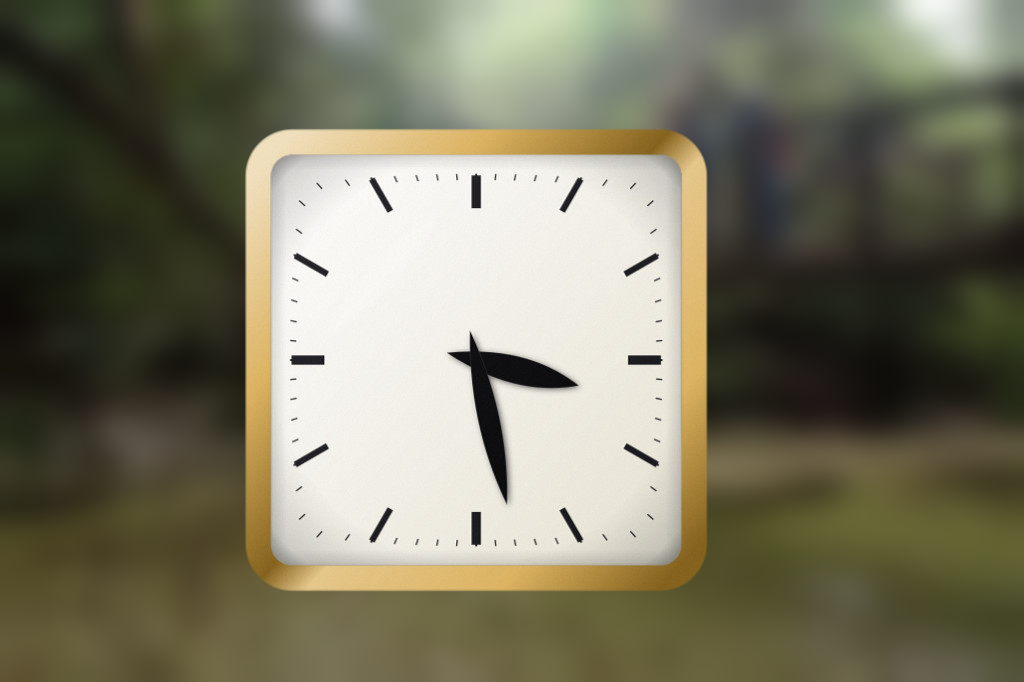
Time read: 3:28
